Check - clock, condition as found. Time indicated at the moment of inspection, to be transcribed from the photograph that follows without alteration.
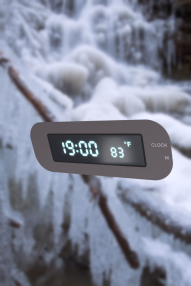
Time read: 19:00
